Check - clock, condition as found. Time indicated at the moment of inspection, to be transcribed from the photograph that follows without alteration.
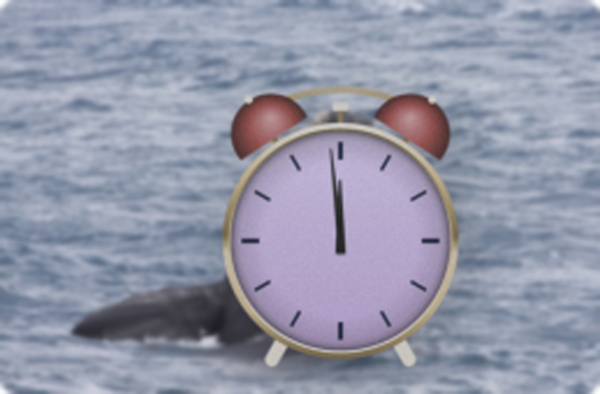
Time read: 11:59
